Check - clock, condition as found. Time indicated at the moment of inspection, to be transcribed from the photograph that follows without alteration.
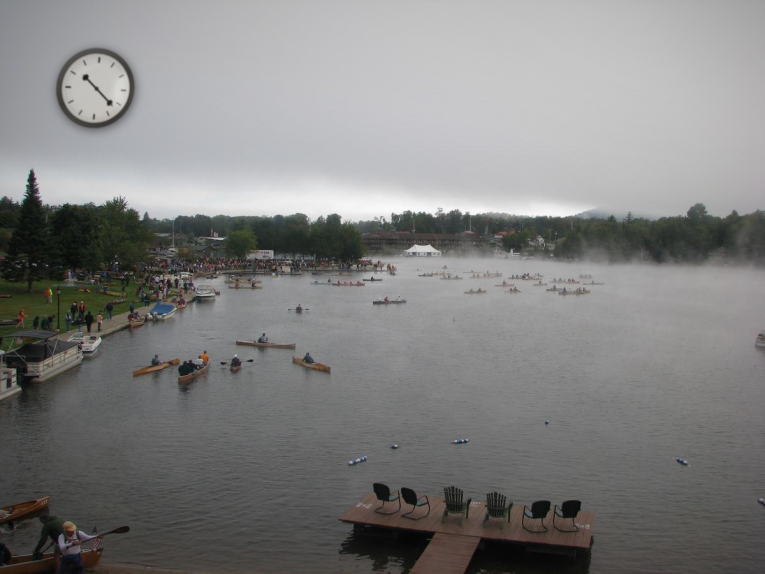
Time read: 10:22
